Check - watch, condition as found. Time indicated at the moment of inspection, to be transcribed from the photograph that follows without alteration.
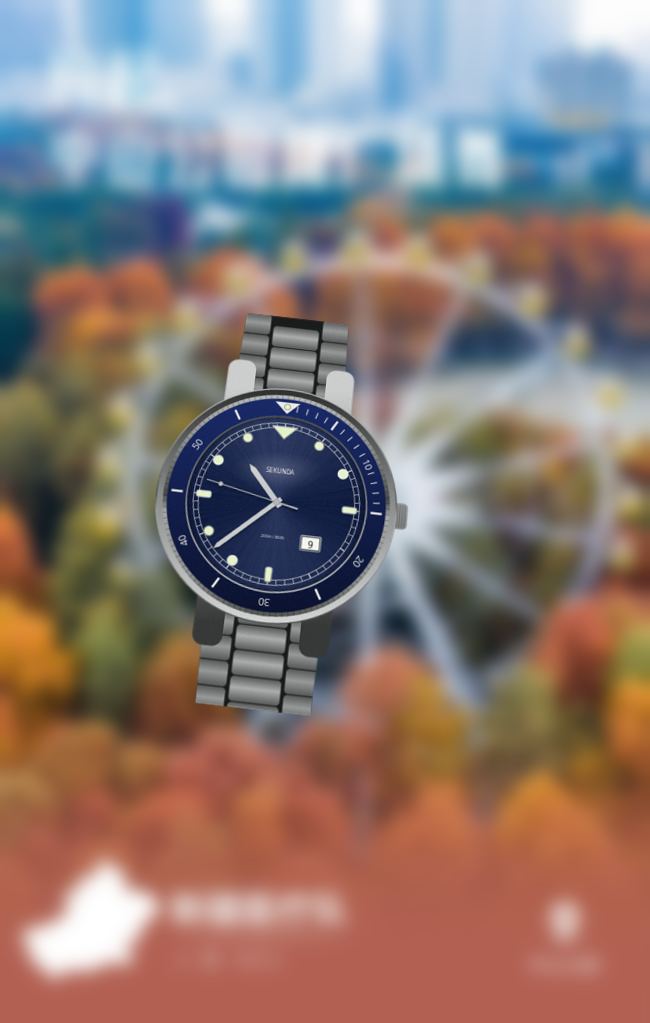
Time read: 10:37:47
